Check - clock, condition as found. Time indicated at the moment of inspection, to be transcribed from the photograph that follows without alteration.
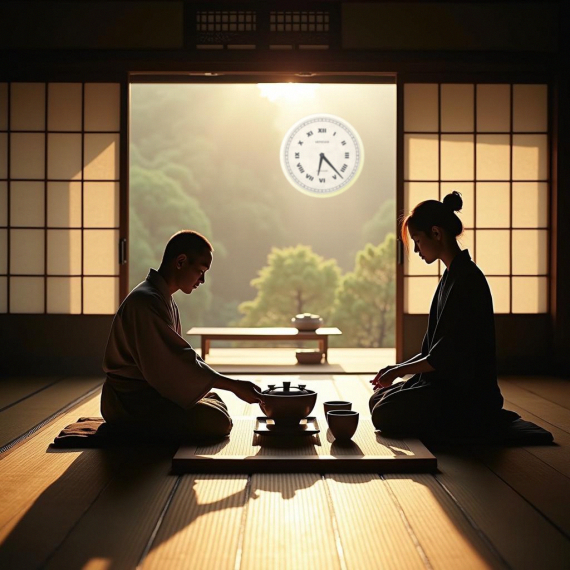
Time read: 6:23
